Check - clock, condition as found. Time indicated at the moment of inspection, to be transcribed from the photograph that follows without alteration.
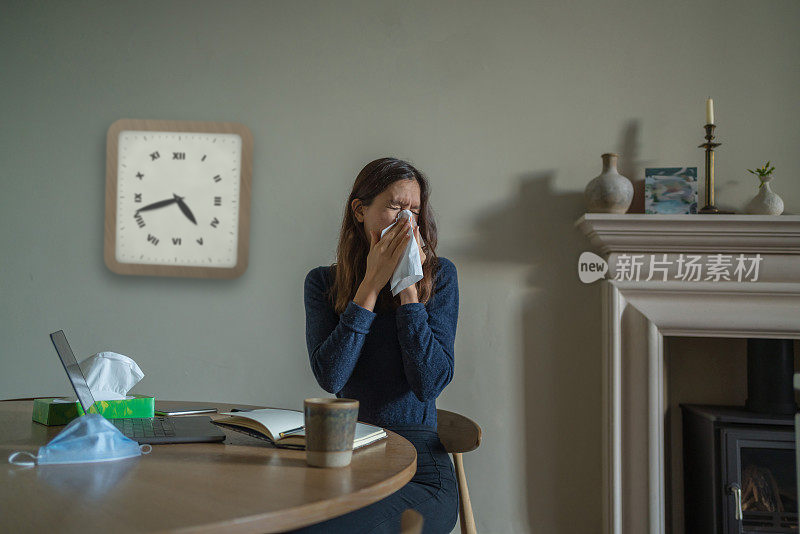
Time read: 4:42
